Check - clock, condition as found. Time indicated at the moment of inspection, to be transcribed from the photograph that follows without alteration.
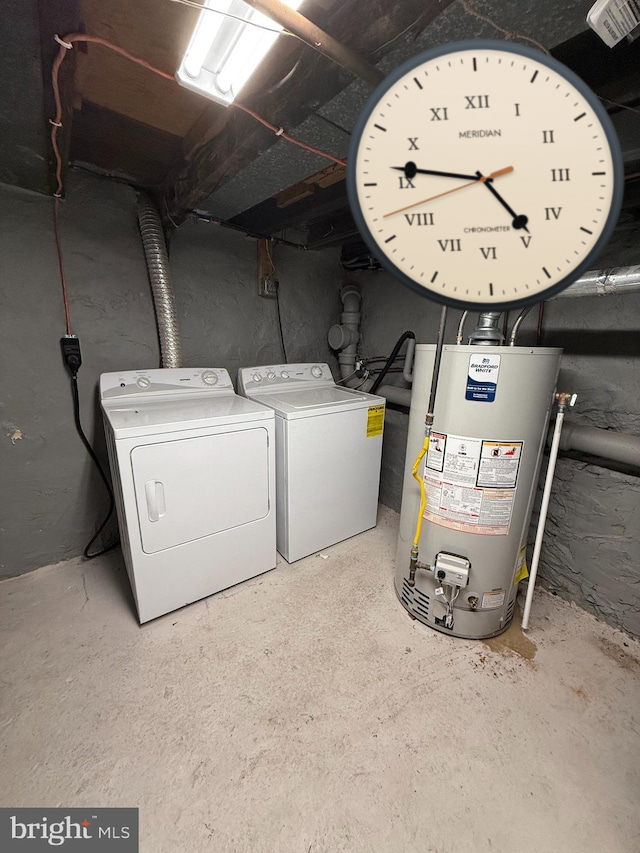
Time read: 4:46:42
